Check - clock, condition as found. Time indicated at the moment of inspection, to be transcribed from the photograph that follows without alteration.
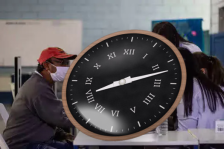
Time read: 8:12
